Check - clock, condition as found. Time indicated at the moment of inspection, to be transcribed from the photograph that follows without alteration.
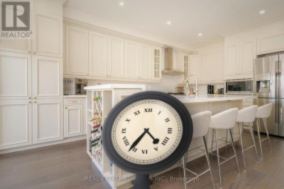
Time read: 4:36
